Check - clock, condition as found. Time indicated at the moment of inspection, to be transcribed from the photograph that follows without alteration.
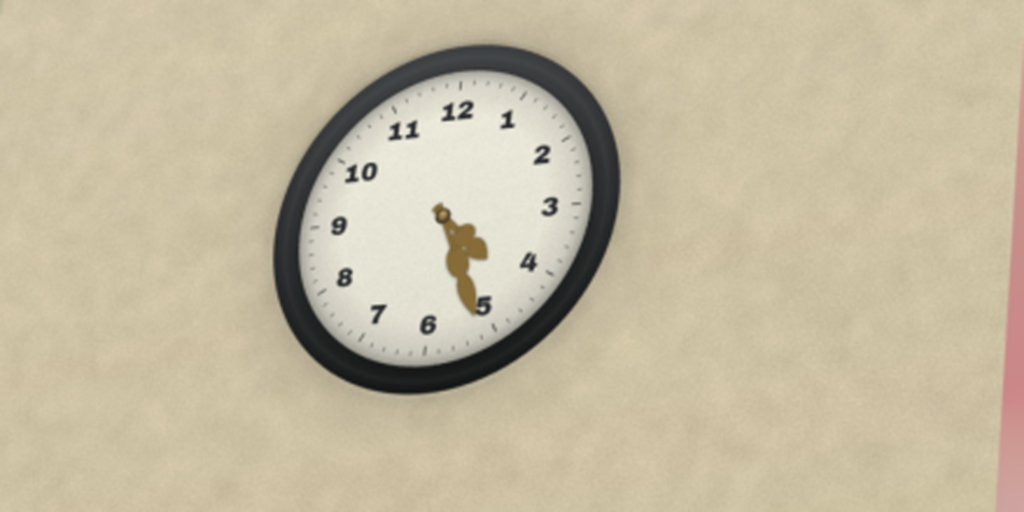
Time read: 4:26
